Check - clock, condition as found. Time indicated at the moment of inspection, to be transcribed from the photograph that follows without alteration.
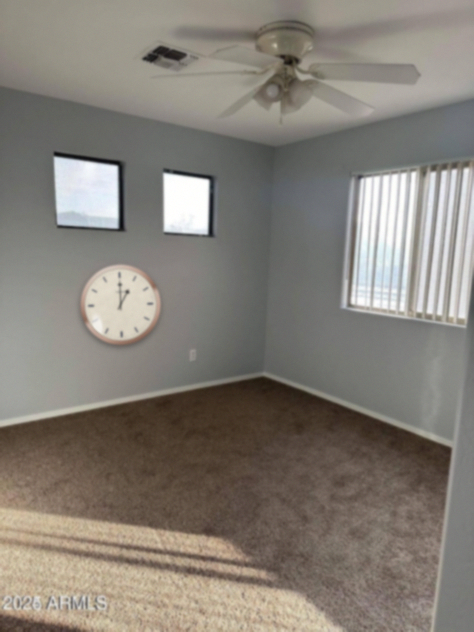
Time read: 1:00
